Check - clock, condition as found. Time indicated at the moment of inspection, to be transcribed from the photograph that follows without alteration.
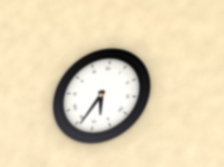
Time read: 5:34
